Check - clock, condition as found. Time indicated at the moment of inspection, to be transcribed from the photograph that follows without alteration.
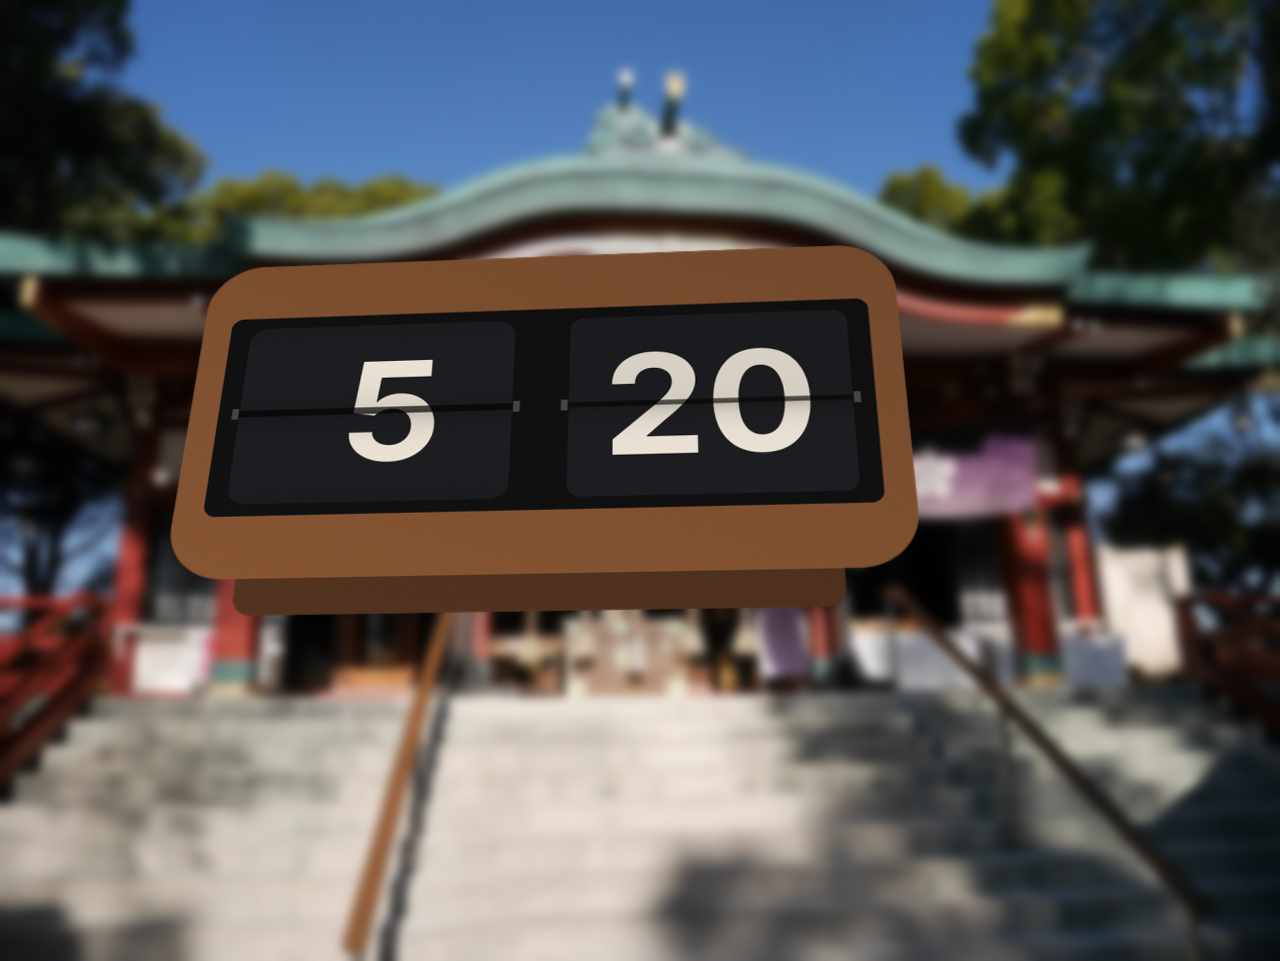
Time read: 5:20
